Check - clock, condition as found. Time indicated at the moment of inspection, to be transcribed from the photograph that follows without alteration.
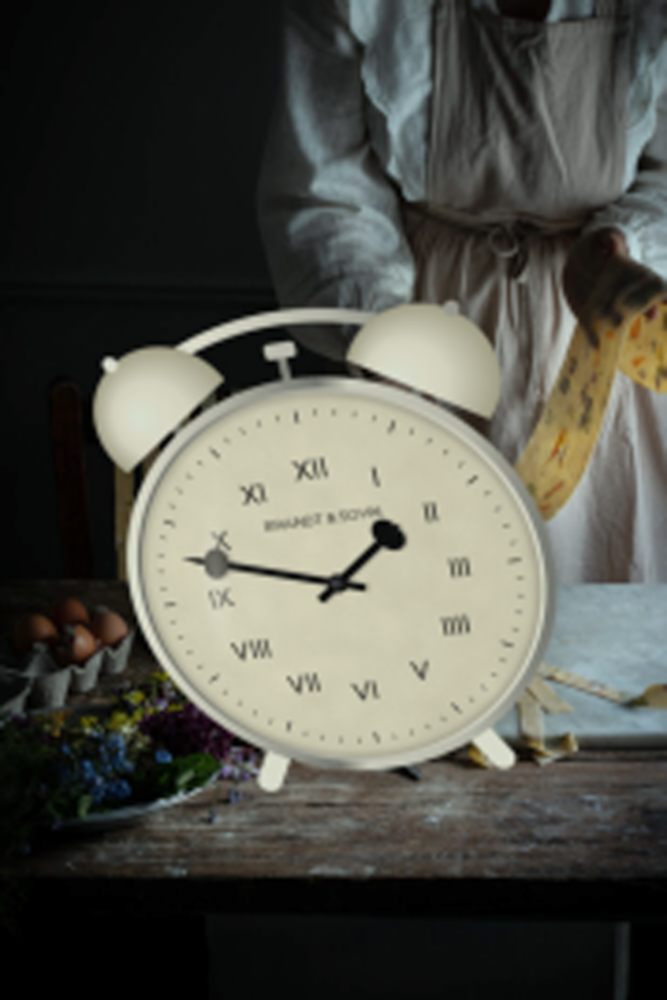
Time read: 1:48
